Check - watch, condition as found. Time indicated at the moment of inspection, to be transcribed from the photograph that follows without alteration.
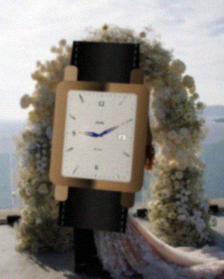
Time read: 9:10
